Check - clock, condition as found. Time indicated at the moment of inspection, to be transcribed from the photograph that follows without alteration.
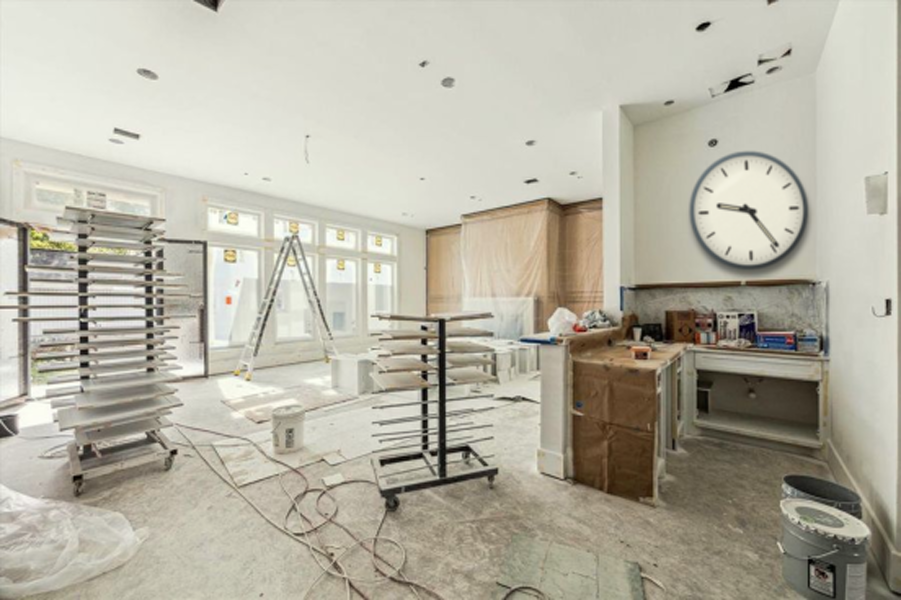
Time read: 9:24
